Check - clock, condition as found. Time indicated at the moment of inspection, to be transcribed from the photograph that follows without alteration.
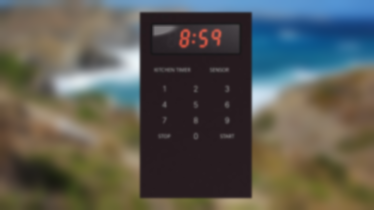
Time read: 8:59
